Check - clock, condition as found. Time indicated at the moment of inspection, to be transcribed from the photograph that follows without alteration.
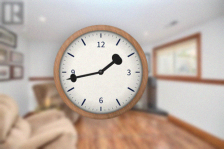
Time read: 1:43
